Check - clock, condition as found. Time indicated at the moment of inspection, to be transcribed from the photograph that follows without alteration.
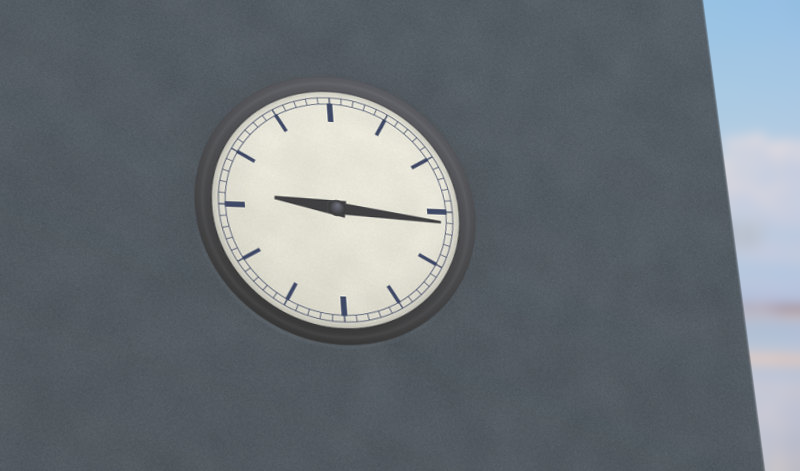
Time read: 9:16
